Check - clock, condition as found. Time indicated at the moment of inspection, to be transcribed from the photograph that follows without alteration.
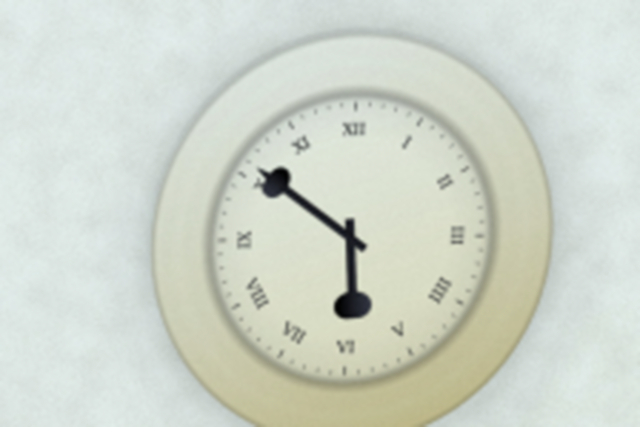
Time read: 5:51
